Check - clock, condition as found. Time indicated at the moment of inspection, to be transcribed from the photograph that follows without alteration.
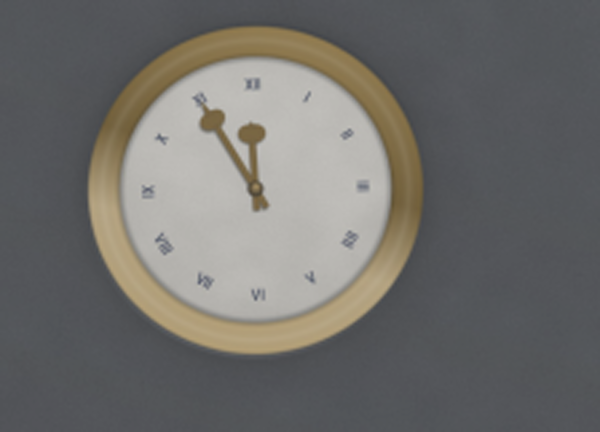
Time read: 11:55
